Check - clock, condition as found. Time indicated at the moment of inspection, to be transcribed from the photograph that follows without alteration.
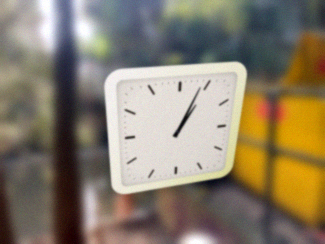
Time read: 1:04
